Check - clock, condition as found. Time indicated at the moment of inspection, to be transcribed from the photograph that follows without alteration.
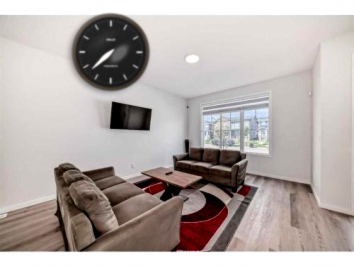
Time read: 7:38
